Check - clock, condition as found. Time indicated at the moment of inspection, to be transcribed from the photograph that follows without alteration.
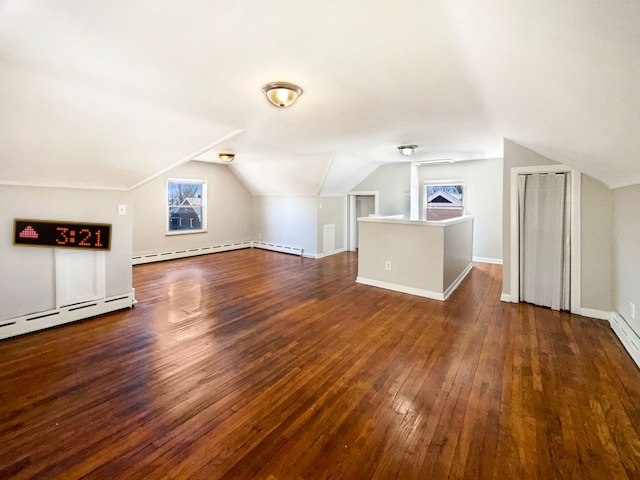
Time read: 3:21
